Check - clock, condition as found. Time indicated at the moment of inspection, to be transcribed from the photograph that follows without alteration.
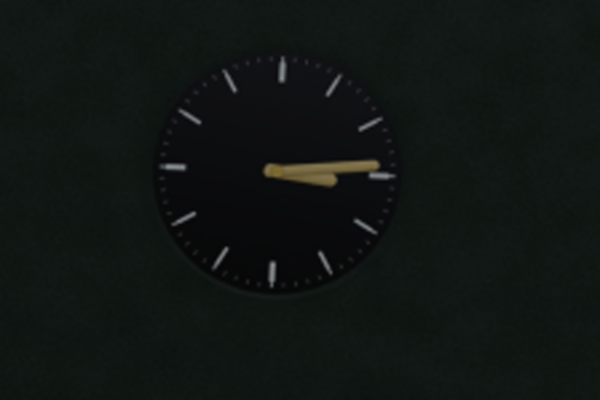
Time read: 3:14
